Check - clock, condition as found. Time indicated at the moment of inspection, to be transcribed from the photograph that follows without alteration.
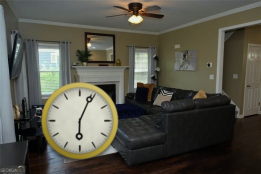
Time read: 6:04
